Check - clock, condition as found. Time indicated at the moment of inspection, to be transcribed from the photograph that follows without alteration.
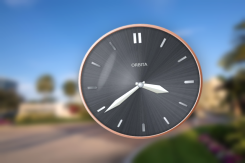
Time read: 3:39
